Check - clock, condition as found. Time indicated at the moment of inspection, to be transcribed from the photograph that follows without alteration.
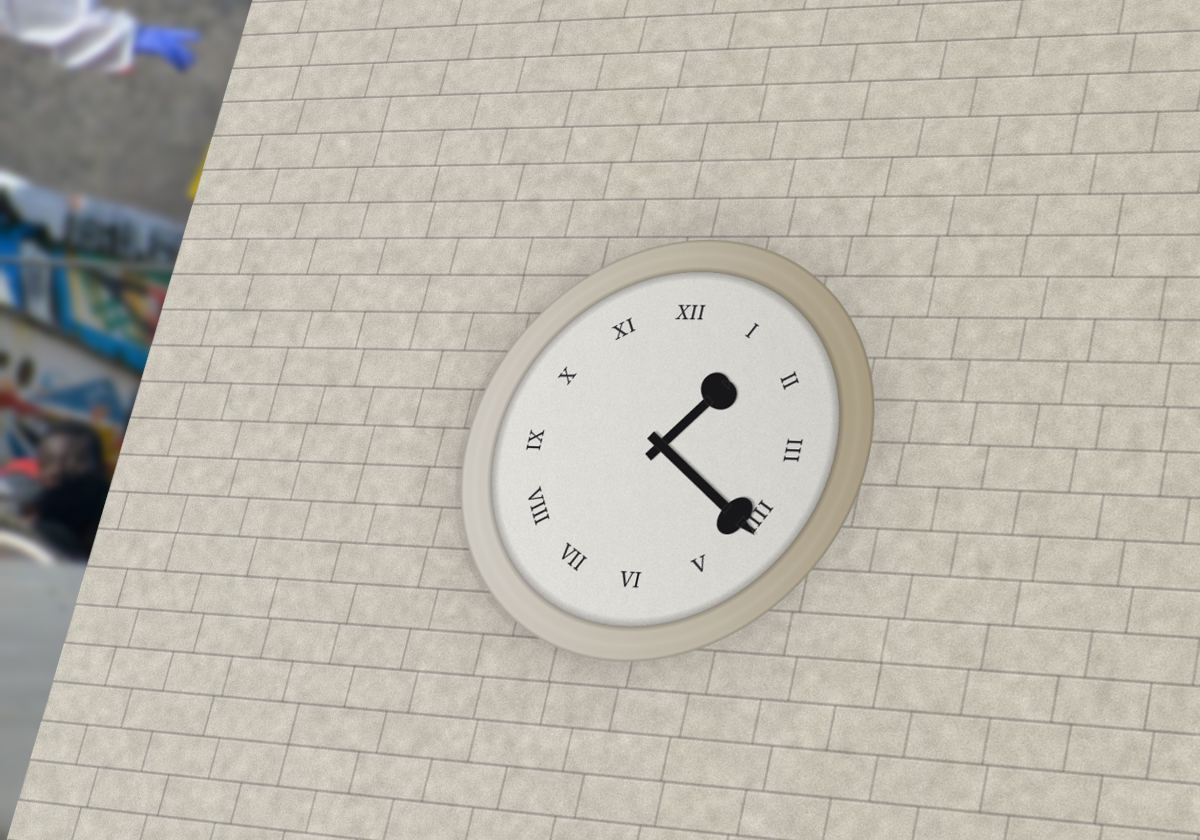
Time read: 1:21
